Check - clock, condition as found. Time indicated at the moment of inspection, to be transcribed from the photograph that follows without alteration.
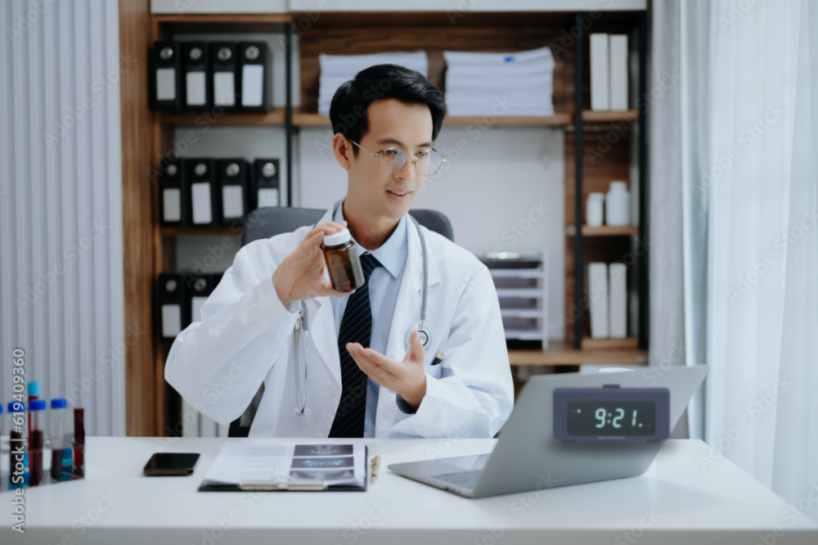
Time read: 9:21
